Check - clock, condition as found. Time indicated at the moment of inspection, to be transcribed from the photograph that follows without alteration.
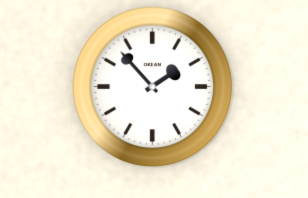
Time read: 1:53
